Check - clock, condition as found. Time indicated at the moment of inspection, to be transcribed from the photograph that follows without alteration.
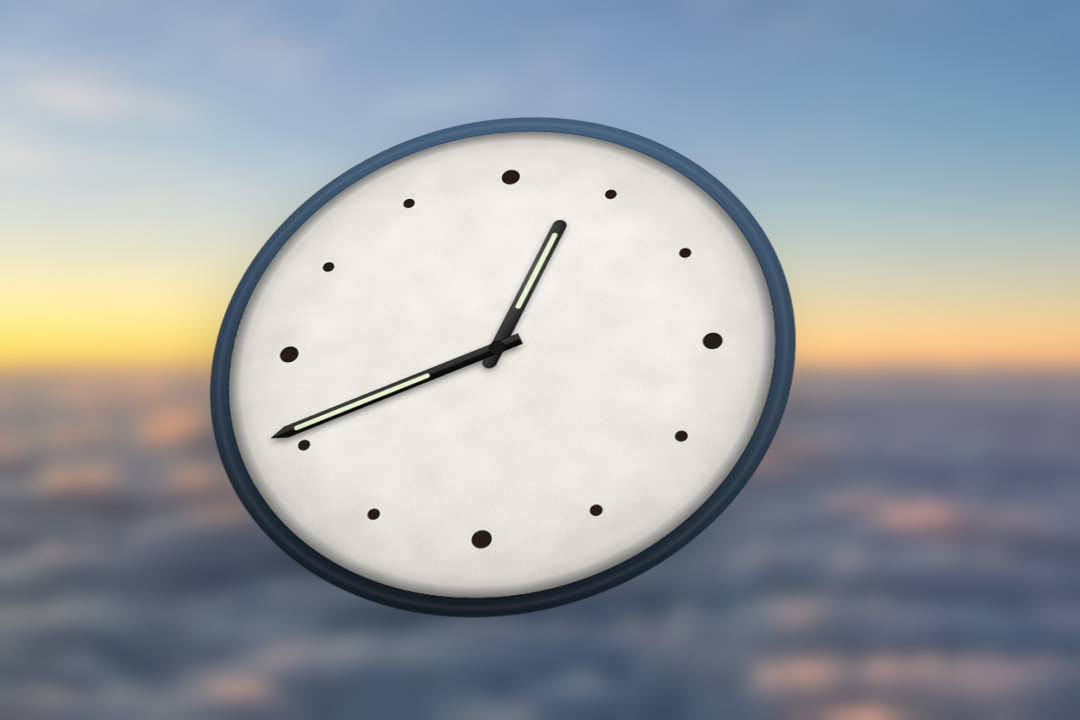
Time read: 12:41
